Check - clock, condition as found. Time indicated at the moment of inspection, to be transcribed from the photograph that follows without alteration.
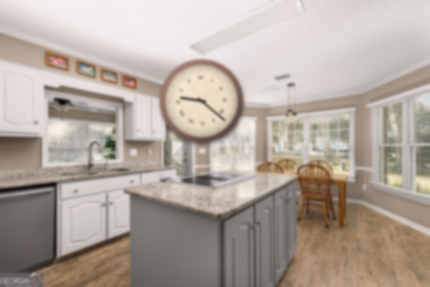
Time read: 9:22
